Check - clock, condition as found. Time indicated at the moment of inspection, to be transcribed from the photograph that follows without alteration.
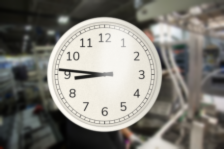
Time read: 8:46
